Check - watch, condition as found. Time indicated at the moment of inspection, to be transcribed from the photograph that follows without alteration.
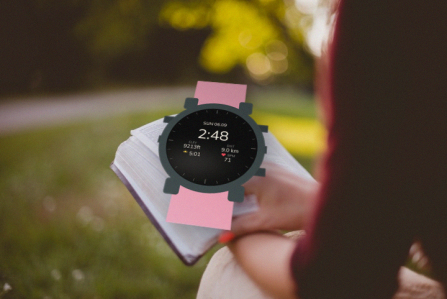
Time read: 2:48
